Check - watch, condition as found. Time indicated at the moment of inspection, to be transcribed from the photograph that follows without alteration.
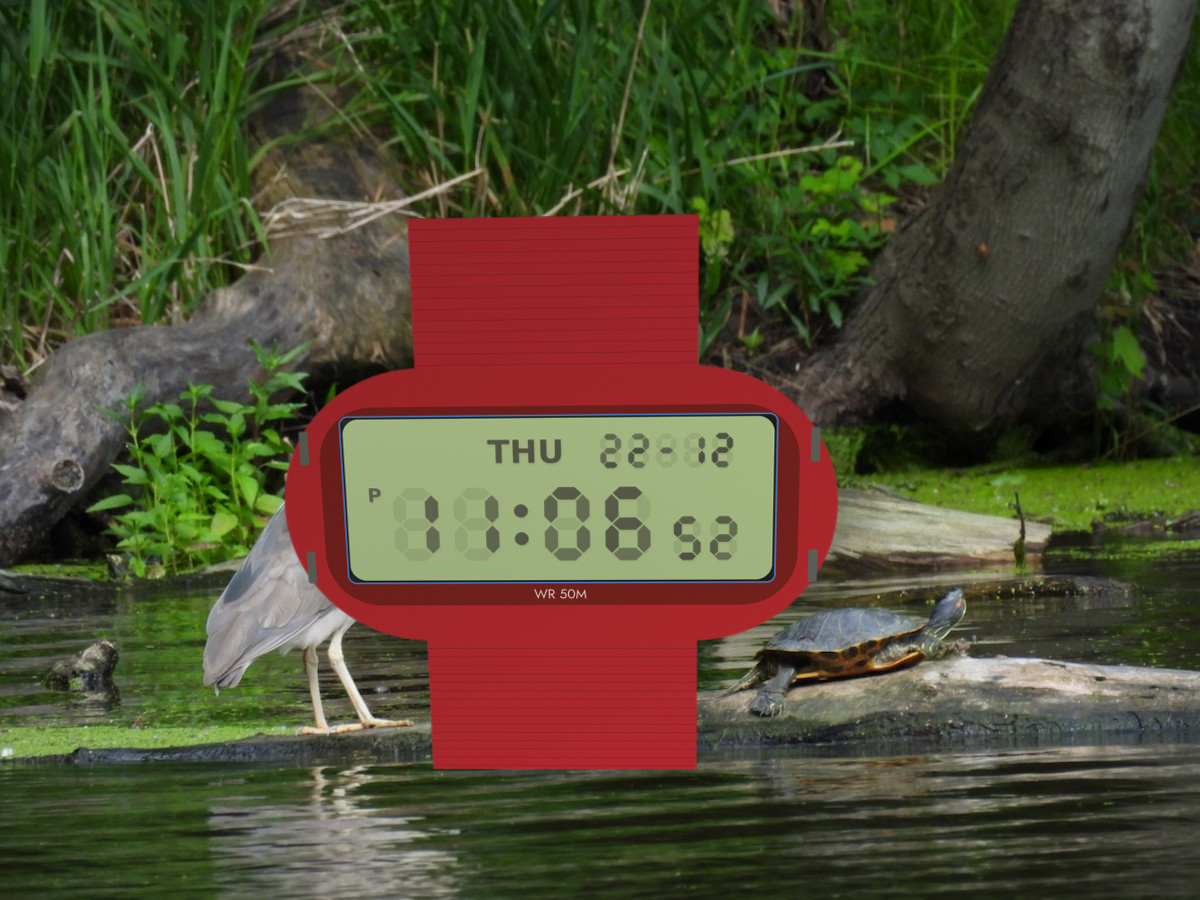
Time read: 11:06:52
